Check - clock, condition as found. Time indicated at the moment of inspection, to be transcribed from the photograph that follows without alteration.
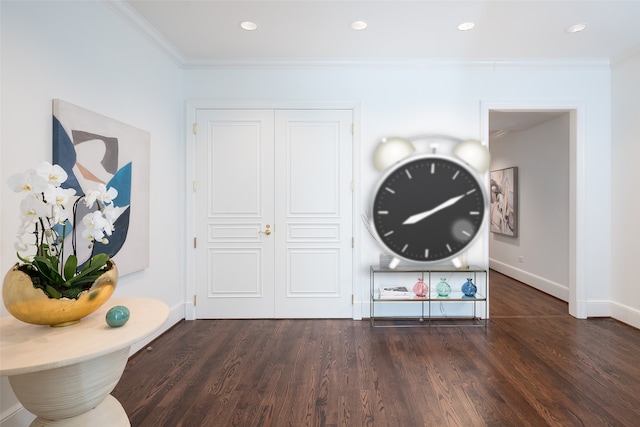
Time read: 8:10
